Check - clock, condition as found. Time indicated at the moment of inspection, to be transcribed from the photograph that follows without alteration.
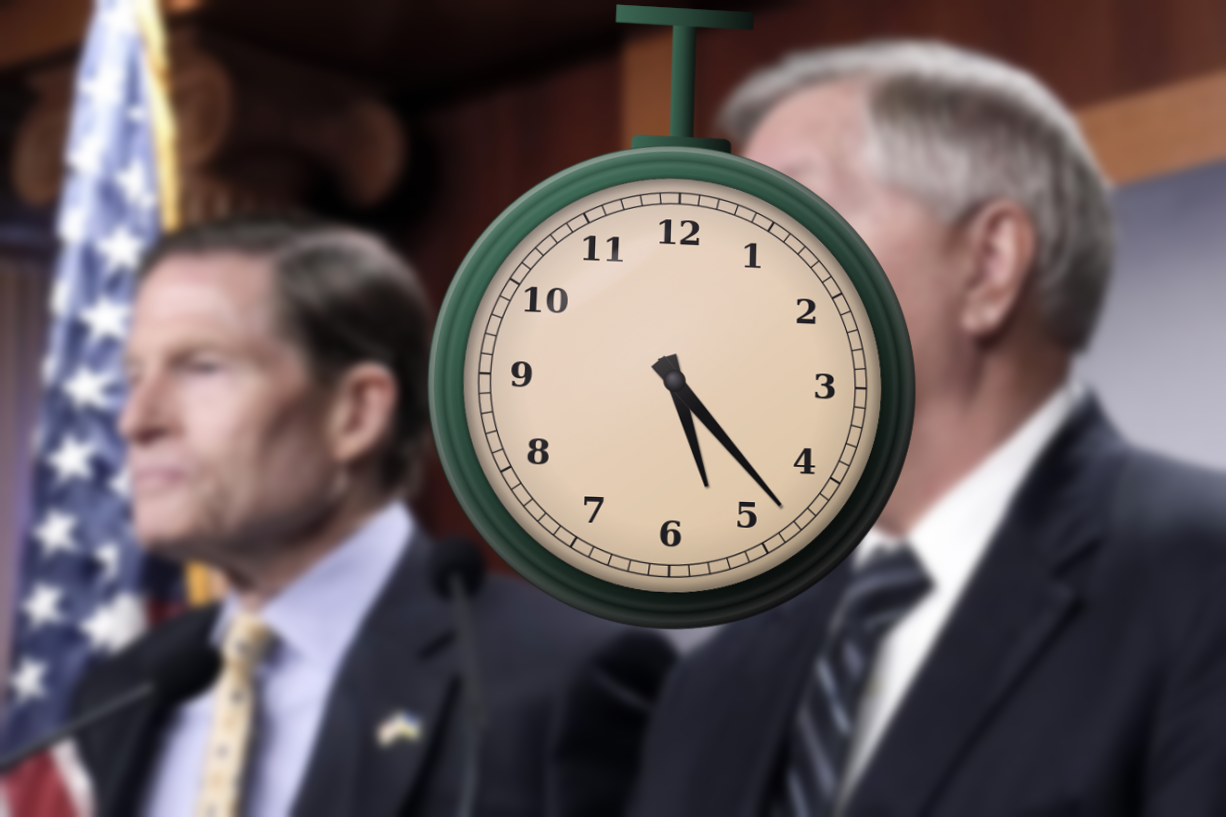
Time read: 5:23
